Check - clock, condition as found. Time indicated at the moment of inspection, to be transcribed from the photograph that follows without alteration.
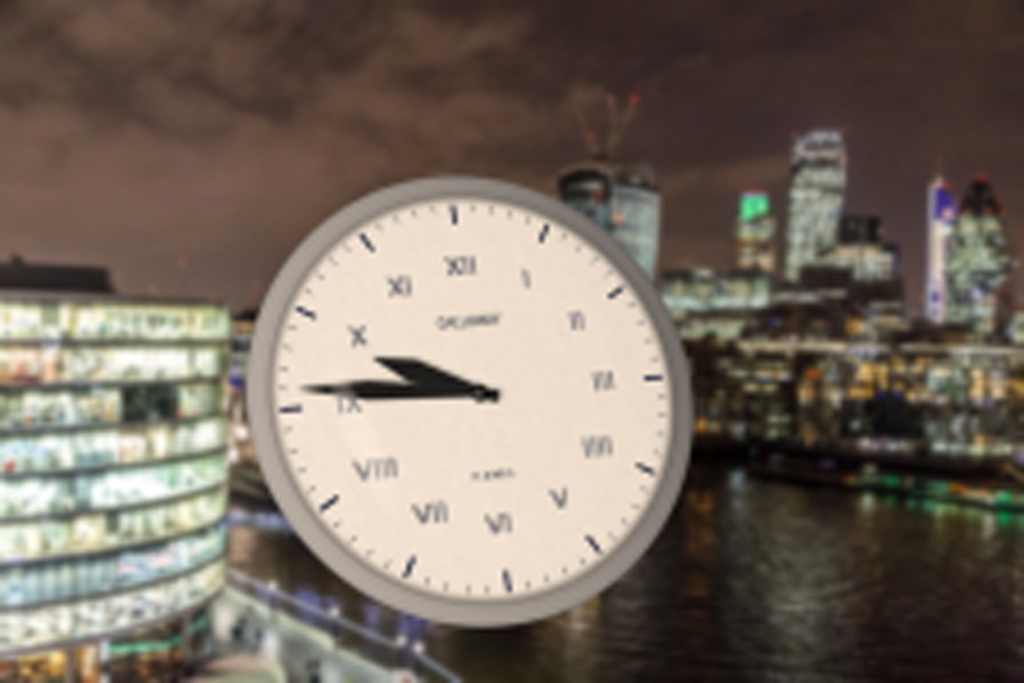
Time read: 9:46
